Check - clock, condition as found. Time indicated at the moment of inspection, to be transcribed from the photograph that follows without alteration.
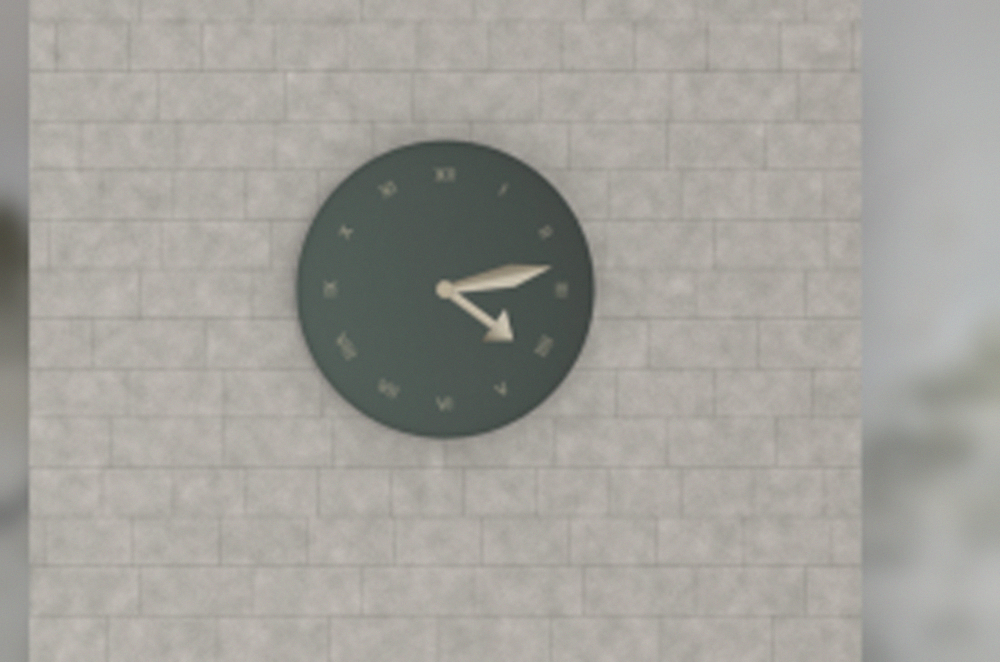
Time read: 4:13
